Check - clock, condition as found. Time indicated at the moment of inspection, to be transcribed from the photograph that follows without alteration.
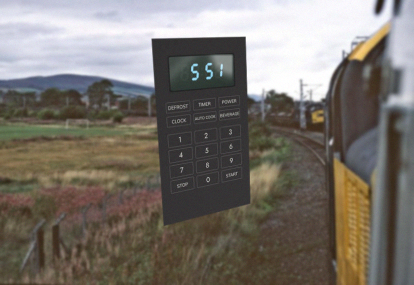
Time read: 5:51
